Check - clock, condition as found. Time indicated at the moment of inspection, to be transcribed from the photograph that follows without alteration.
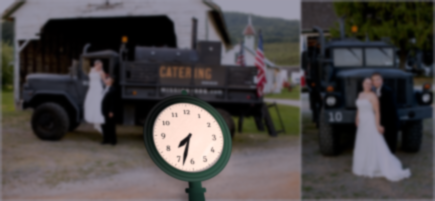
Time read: 7:33
